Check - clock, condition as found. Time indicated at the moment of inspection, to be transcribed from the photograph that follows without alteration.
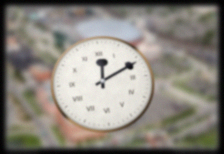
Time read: 12:11
